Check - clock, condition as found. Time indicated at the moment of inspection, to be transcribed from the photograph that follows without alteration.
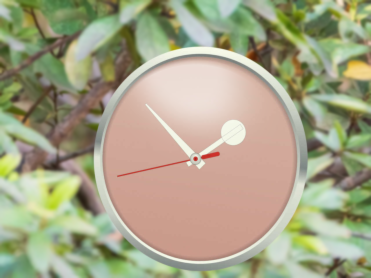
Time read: 1:52:43
